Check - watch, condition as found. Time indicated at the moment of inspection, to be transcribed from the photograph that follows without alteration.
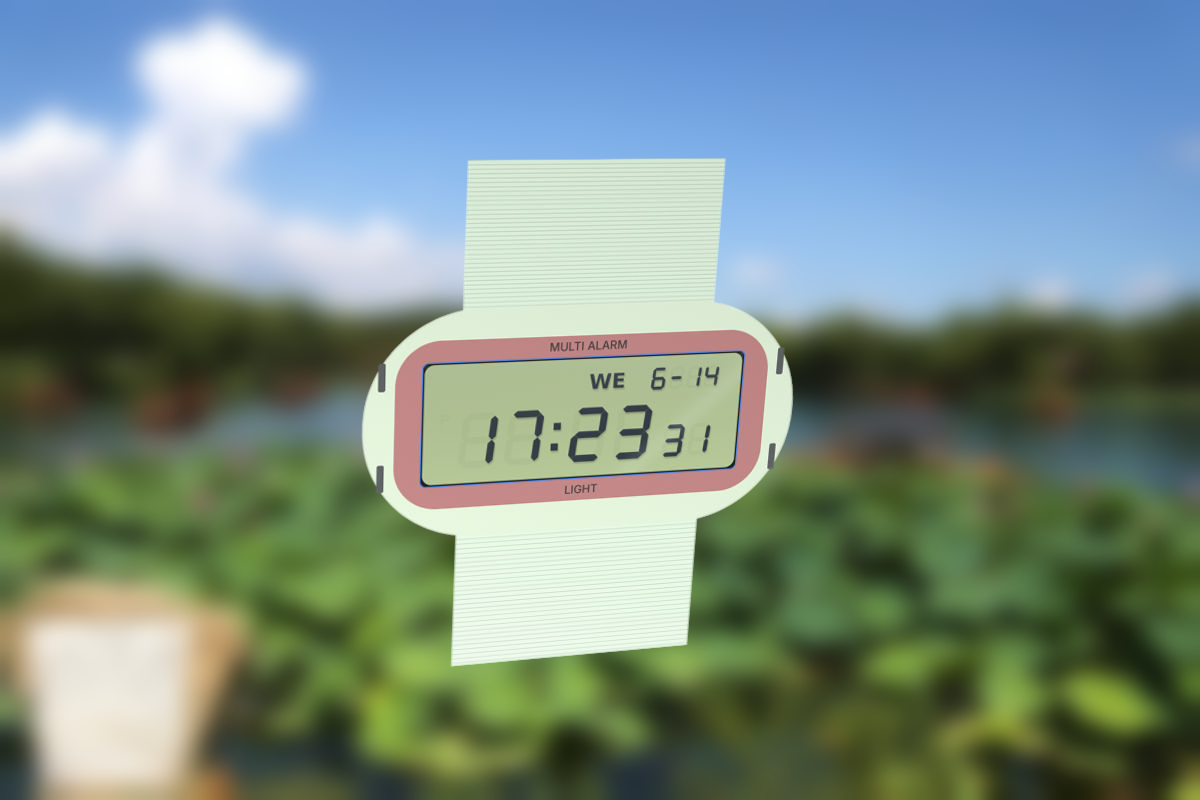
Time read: 17:23:31
